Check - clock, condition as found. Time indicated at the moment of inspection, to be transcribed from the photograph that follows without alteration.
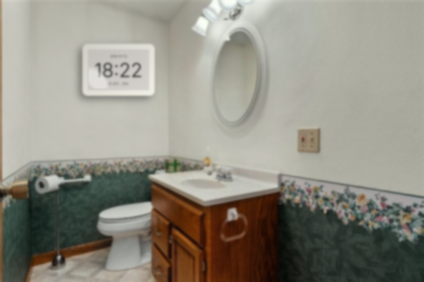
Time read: 18:22
